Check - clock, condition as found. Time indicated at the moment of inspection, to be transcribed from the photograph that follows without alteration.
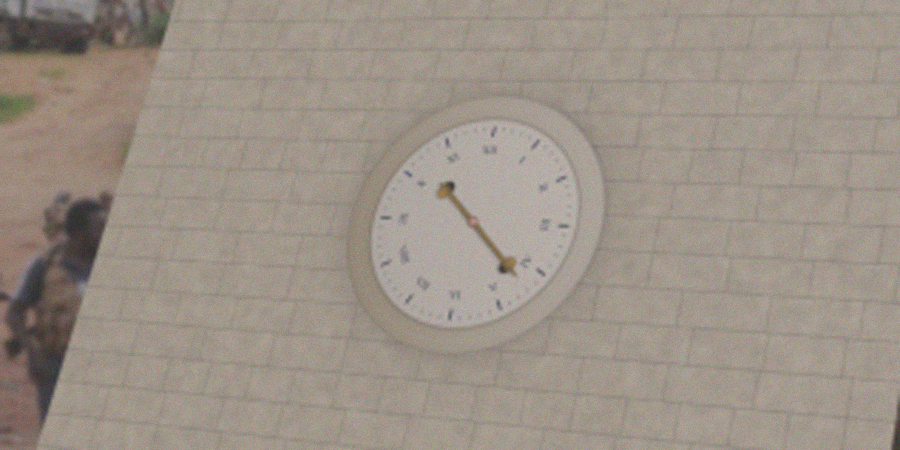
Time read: 10:22
